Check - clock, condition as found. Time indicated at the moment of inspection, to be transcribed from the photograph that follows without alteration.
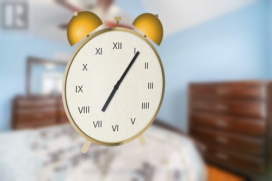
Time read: 7:06
